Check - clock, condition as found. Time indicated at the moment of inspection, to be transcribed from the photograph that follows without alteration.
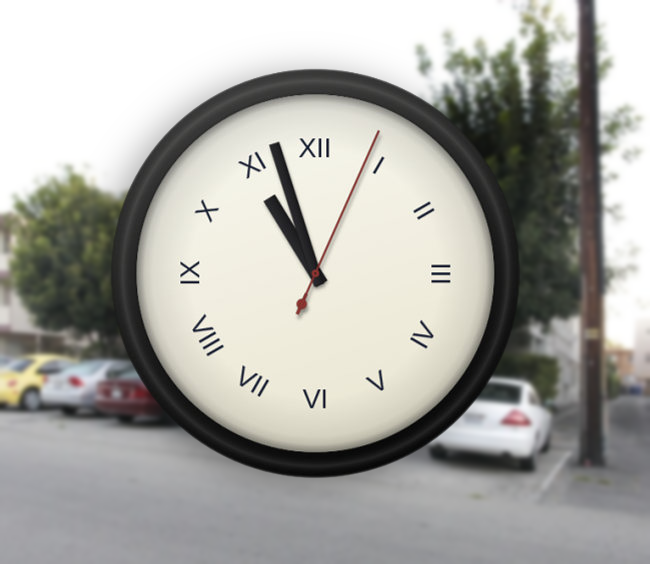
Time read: 10:57:04
